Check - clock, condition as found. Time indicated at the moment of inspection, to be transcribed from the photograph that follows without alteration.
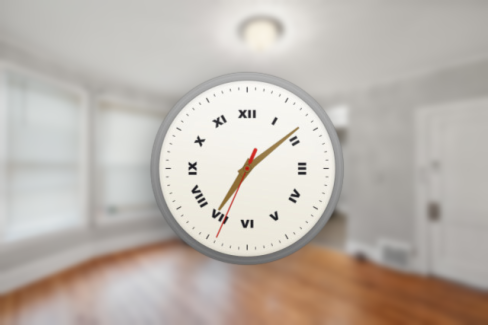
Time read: 7:08:34
